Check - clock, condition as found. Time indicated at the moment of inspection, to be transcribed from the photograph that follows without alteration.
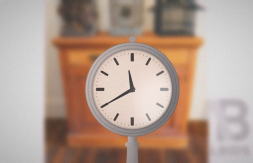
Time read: 11:40
